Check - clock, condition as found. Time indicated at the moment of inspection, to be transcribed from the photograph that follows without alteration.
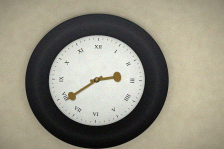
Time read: 2:39
